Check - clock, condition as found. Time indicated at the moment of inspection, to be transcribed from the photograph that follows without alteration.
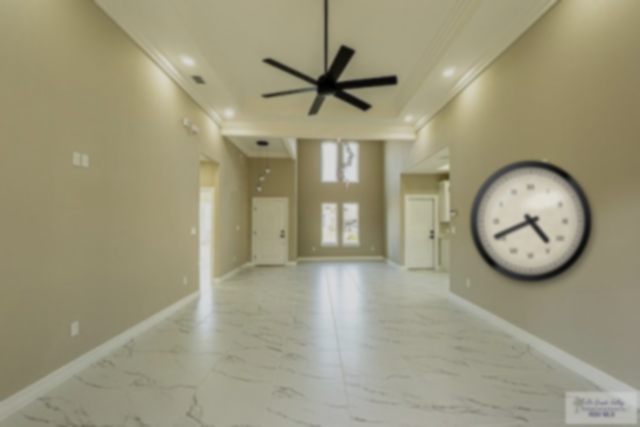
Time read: 4:41
